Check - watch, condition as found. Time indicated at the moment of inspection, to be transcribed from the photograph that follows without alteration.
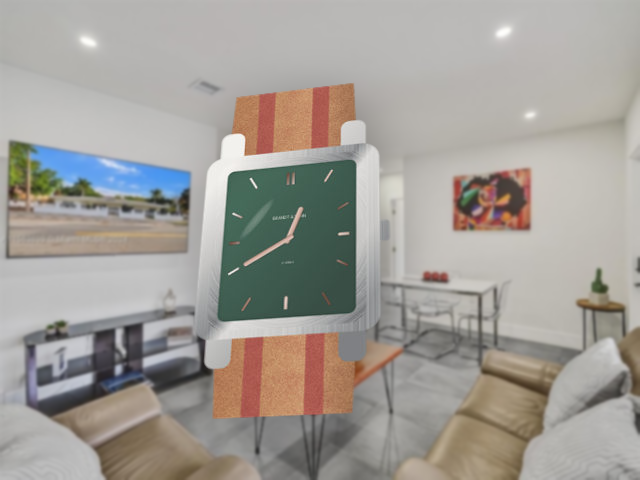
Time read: 12:40
